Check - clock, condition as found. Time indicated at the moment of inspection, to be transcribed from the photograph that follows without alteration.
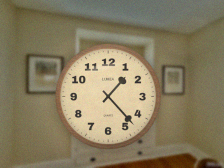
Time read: 1:23
